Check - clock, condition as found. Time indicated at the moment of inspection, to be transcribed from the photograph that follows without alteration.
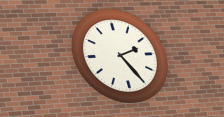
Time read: 2:25
